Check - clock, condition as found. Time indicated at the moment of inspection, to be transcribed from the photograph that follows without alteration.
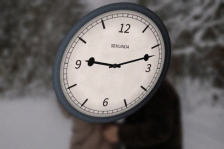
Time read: 9:12
